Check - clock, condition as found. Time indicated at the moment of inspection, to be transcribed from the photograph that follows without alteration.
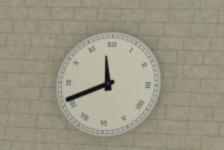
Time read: 11:41
